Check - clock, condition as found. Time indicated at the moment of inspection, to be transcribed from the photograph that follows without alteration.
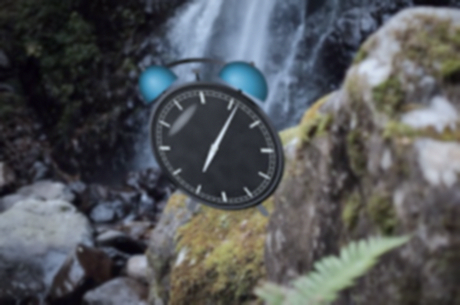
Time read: 7:06
